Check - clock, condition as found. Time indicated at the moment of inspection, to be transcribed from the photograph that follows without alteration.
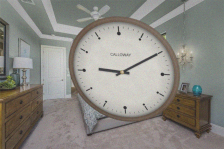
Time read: 9:10
